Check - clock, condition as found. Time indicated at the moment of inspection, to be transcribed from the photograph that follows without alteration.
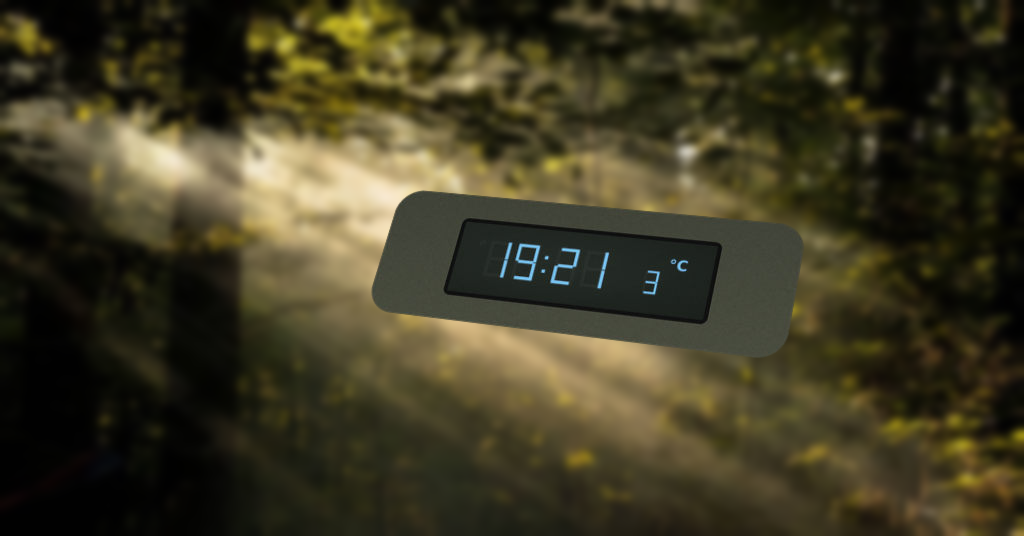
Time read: 19:21
